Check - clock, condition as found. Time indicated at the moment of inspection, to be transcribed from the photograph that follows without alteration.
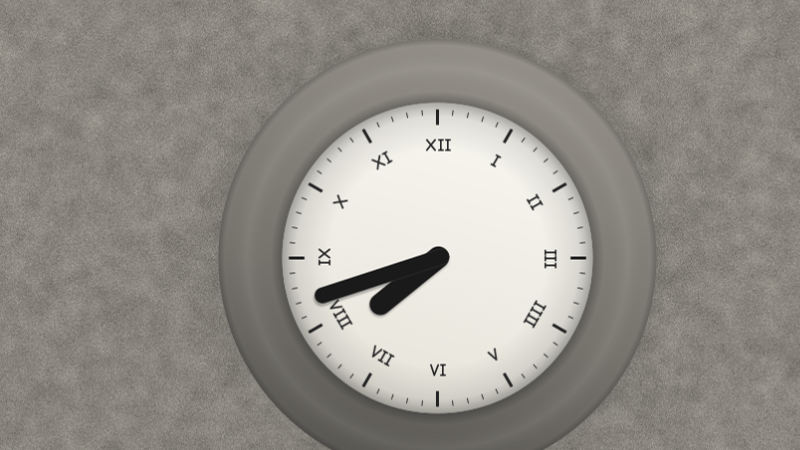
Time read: 7:42
